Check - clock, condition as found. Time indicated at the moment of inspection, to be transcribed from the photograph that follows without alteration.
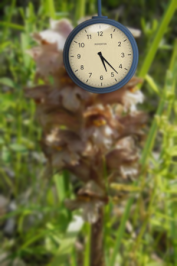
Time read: 5:23
